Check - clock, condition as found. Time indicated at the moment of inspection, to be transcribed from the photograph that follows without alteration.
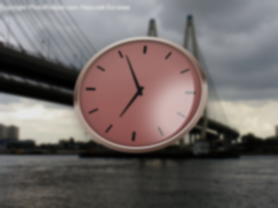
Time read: 6:56
